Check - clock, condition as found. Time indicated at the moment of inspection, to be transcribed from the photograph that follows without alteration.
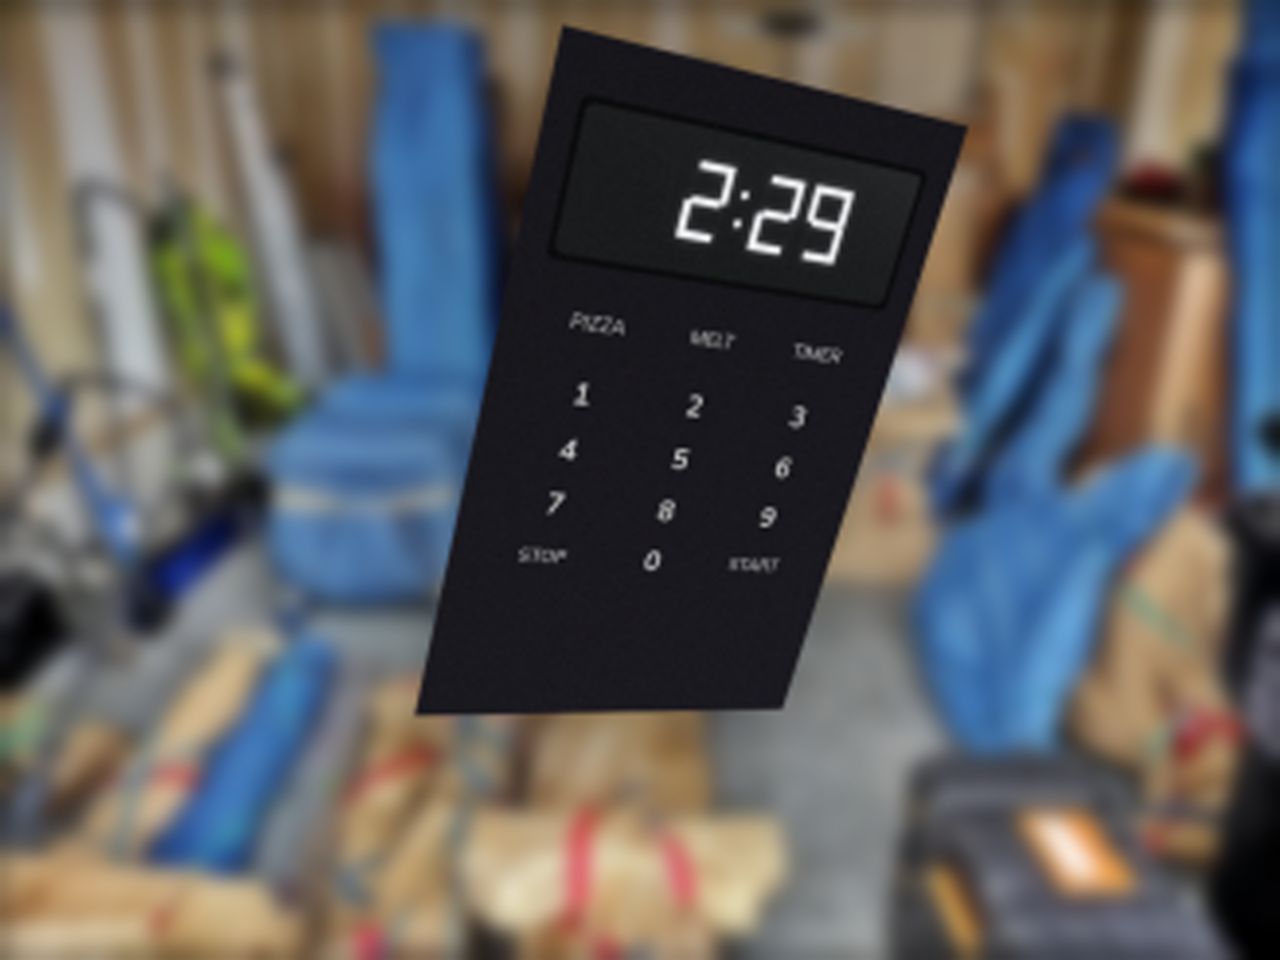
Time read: 2:29
